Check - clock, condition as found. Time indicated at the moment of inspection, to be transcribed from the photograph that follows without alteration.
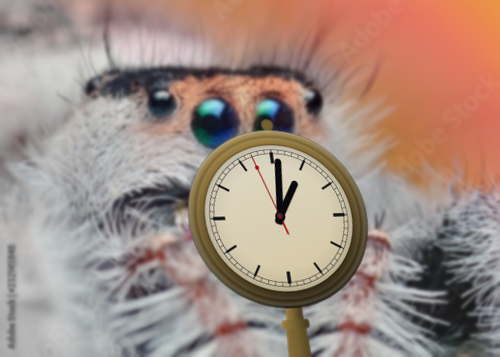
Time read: 1:00:57
